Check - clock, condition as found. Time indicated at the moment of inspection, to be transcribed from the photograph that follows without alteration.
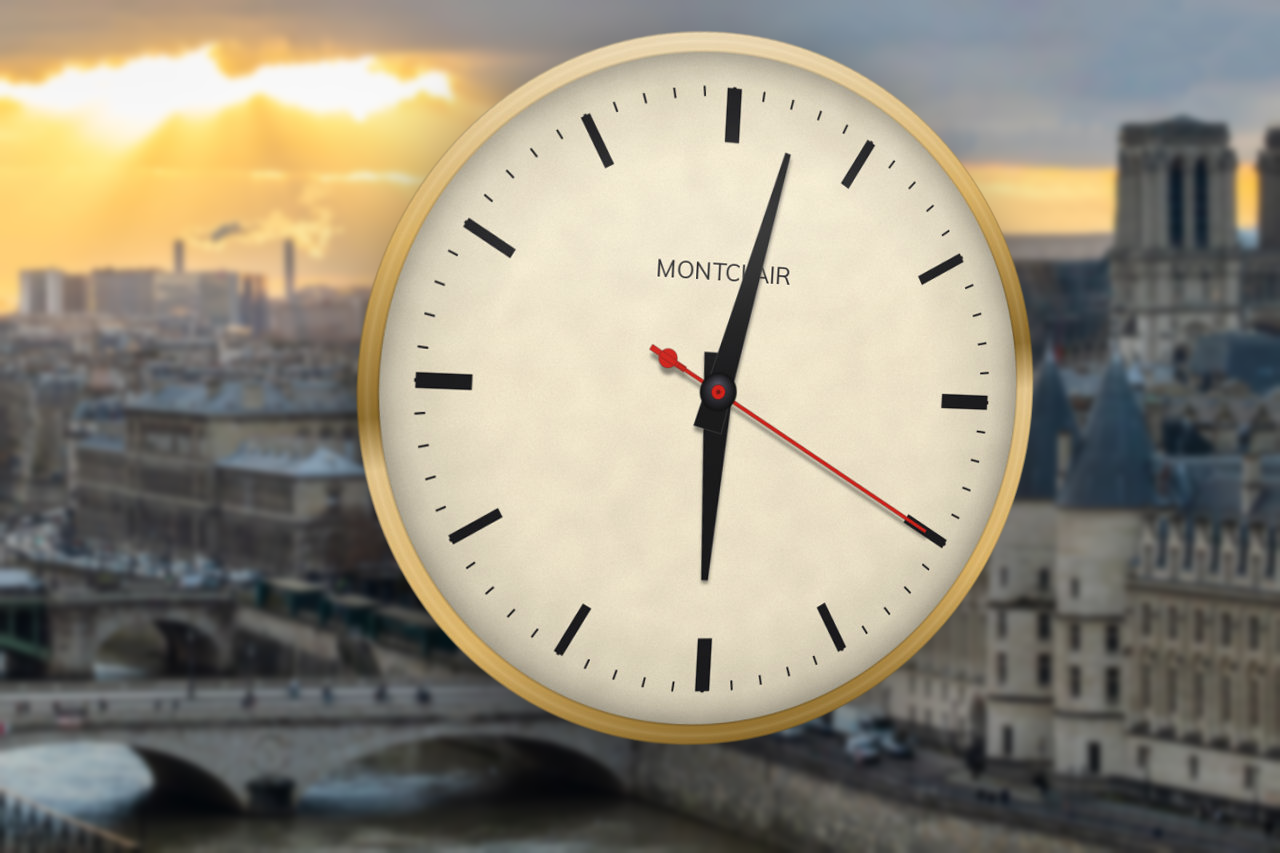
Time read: 6:02:20
